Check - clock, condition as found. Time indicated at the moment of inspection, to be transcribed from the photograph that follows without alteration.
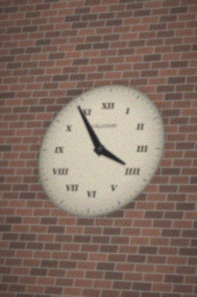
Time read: 3:54
